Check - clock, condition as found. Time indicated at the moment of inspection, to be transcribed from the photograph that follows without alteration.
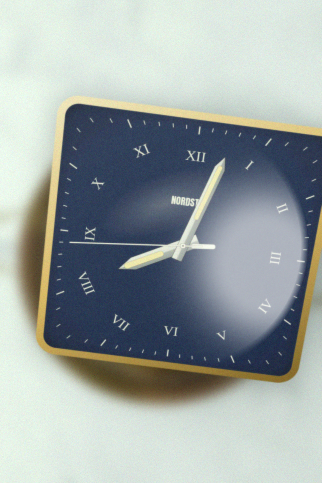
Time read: 8:02:44
